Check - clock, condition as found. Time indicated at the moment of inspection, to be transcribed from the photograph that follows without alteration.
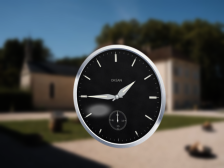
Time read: 1:45
